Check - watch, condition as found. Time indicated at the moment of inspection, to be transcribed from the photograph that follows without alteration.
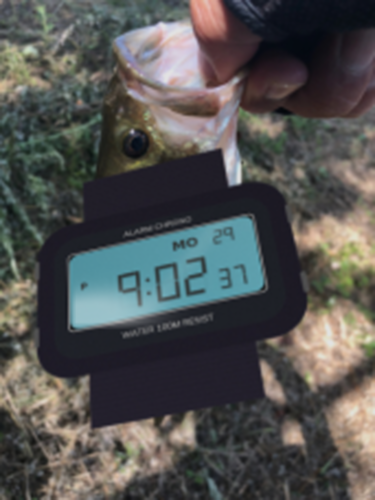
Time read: 9:02:37
